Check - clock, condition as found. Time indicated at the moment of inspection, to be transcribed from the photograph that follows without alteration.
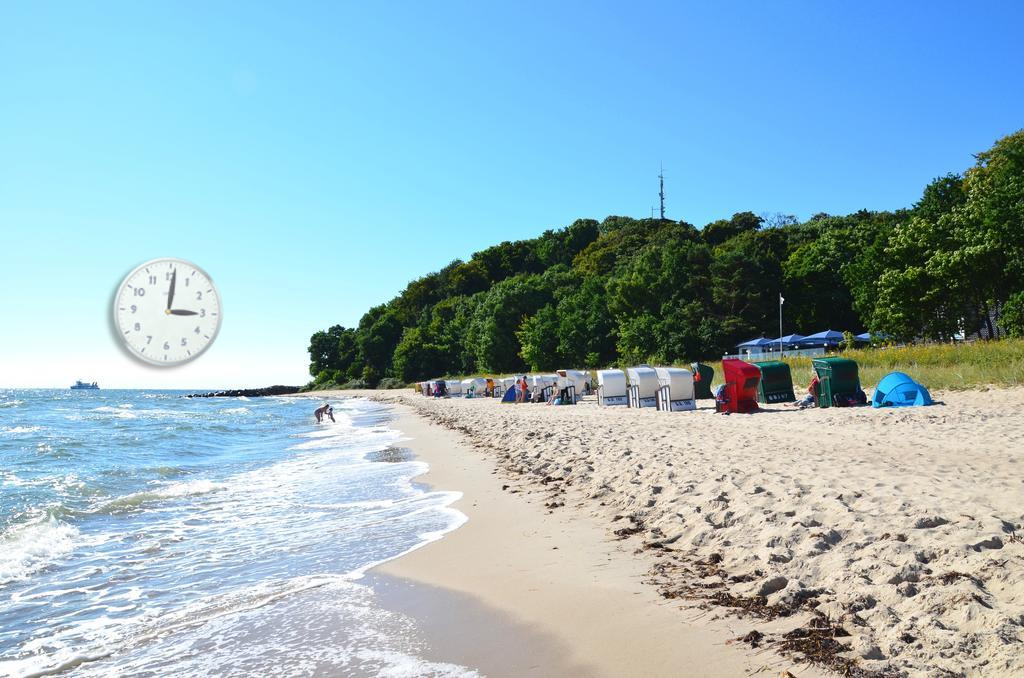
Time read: 3:01
